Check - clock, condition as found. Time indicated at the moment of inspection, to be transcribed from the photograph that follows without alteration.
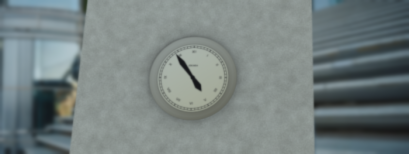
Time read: 4:54
